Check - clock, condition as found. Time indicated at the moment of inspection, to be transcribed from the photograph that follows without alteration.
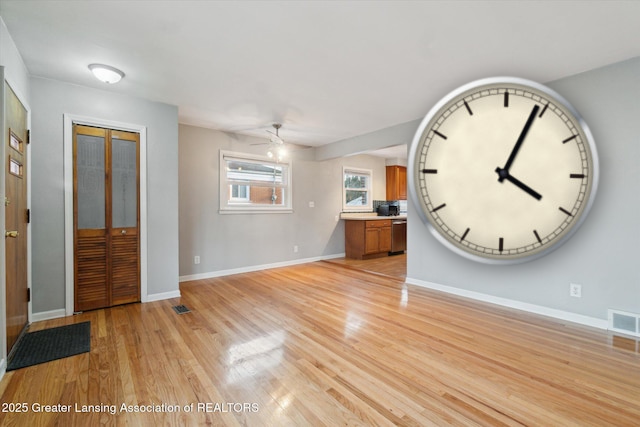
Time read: 4:04
